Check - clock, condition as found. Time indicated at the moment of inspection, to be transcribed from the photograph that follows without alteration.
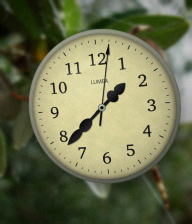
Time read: 1:38:02
